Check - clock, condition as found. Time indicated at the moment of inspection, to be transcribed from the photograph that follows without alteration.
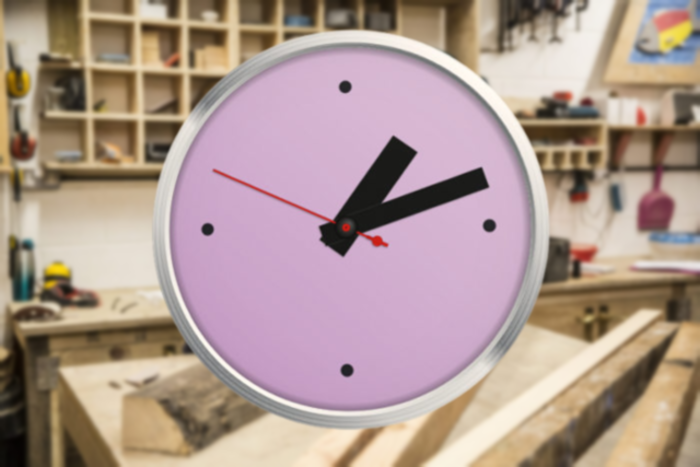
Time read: 1:11:49
